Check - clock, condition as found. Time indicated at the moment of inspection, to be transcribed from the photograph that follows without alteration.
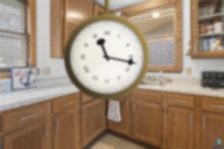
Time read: 11:17
